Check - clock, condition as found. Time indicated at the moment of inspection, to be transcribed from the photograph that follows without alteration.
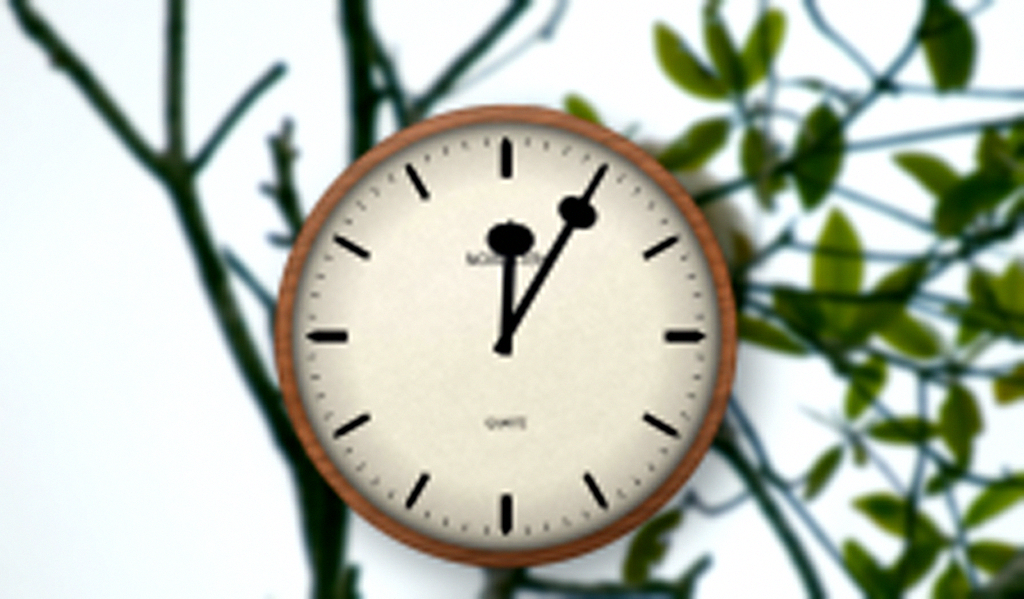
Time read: 12:05
